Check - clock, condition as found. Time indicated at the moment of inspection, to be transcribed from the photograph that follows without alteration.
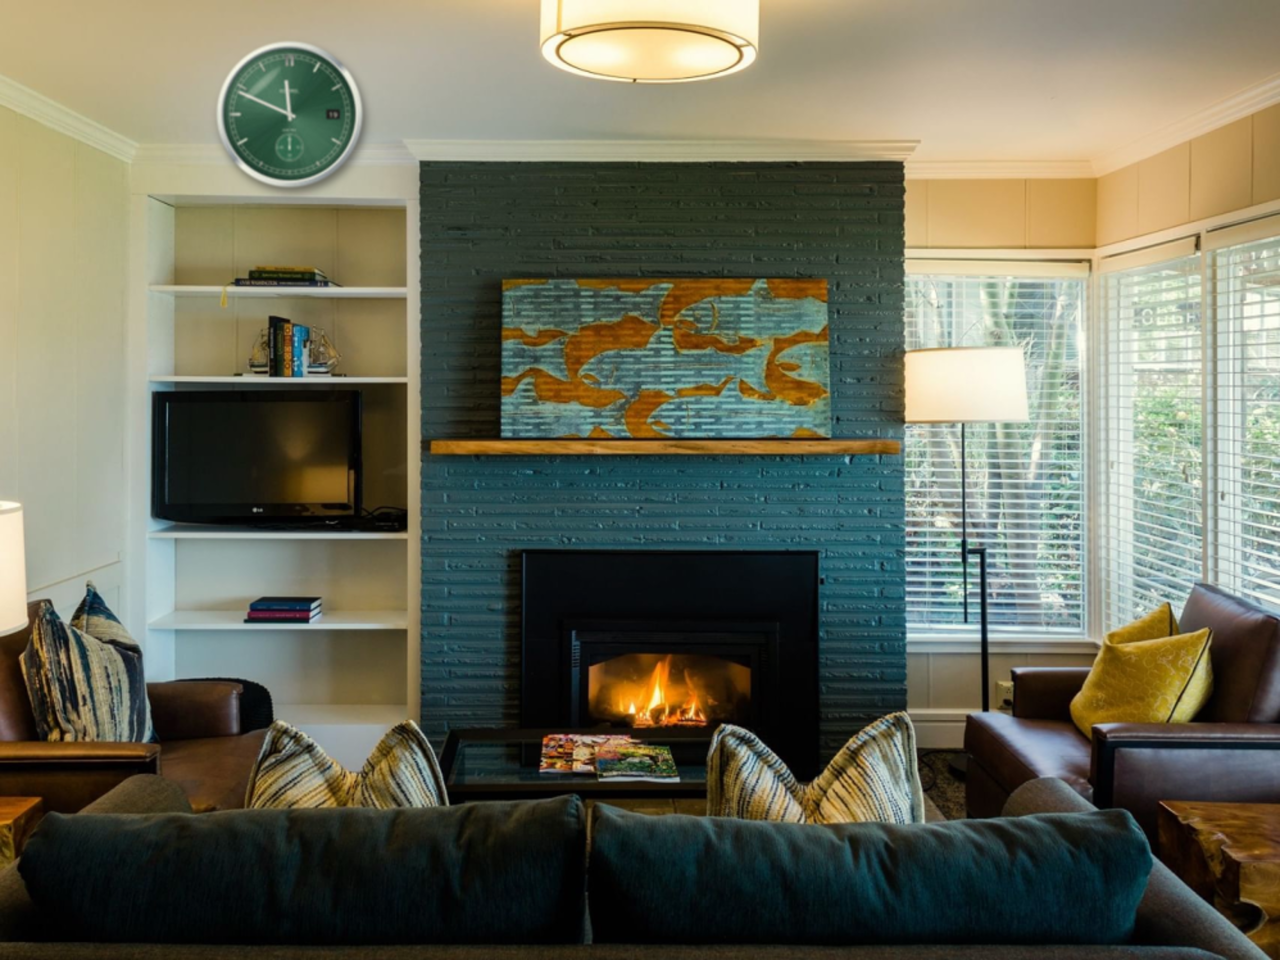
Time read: 11:49
